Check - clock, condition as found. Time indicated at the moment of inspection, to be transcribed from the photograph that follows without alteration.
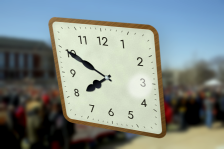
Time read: 7:50
